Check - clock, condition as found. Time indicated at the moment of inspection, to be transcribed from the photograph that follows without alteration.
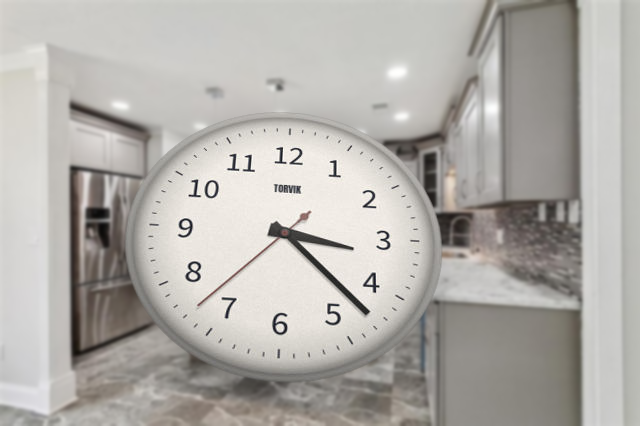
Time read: 3:22:37
